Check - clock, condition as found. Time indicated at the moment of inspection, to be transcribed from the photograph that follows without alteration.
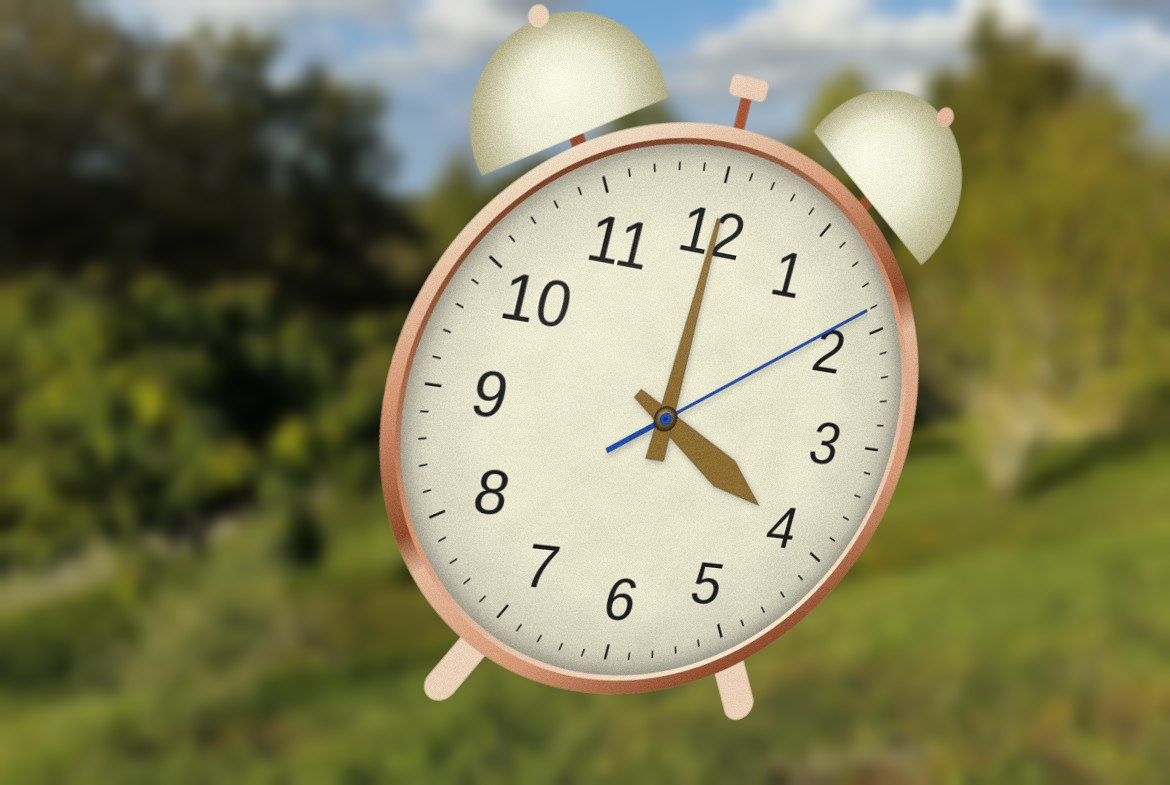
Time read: 4:00:09
